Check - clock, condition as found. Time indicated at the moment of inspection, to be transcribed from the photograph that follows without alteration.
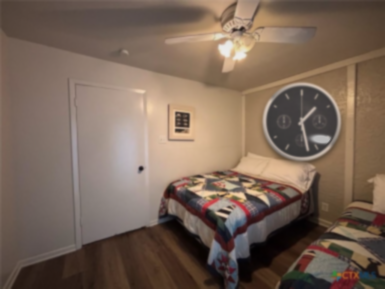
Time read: 1:28
